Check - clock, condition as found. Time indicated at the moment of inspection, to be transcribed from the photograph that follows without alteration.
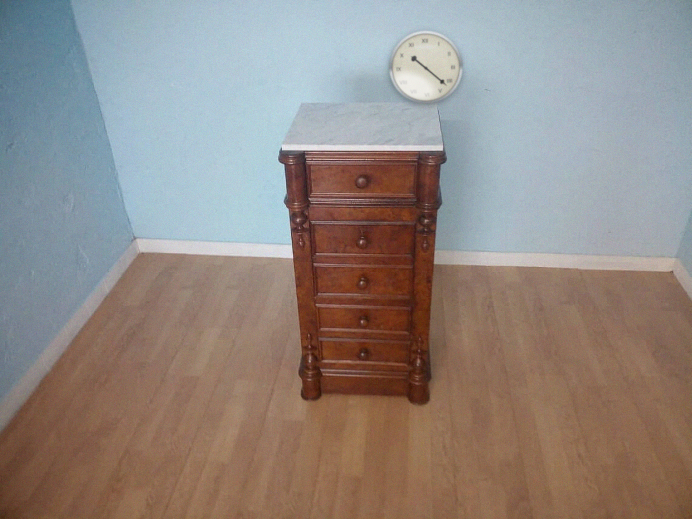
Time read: 10:22
